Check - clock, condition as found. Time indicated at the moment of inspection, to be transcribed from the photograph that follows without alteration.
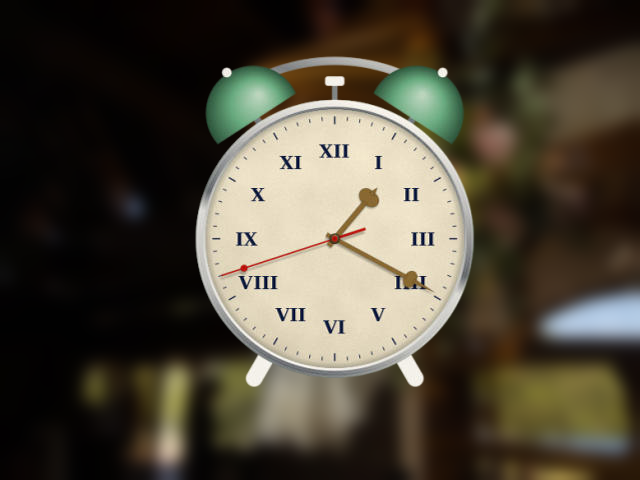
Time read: 1:19:42
